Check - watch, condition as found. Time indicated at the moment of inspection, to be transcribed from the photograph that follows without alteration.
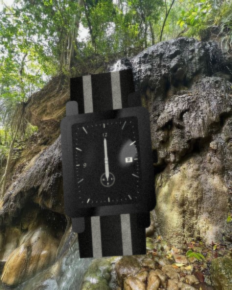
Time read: 6:00
